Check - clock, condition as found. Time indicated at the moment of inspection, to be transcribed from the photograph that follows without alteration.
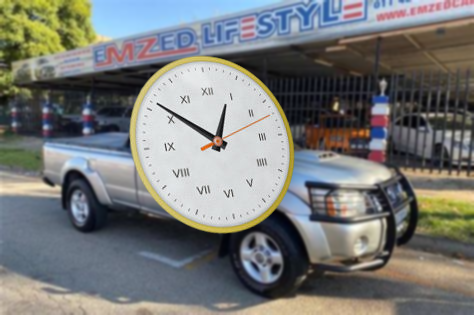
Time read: 12:51:12
